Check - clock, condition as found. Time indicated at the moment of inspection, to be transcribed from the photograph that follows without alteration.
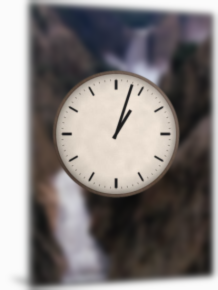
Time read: 1:03
